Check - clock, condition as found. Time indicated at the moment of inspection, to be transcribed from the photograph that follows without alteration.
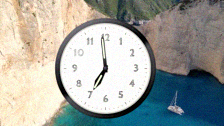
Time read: 6:59
